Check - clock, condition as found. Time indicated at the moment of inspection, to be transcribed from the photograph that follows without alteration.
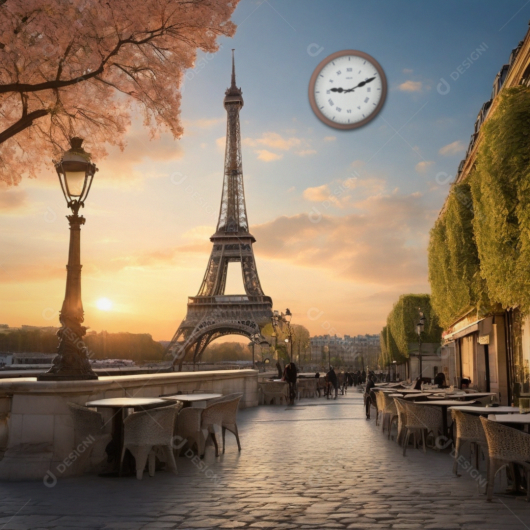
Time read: 9:11
